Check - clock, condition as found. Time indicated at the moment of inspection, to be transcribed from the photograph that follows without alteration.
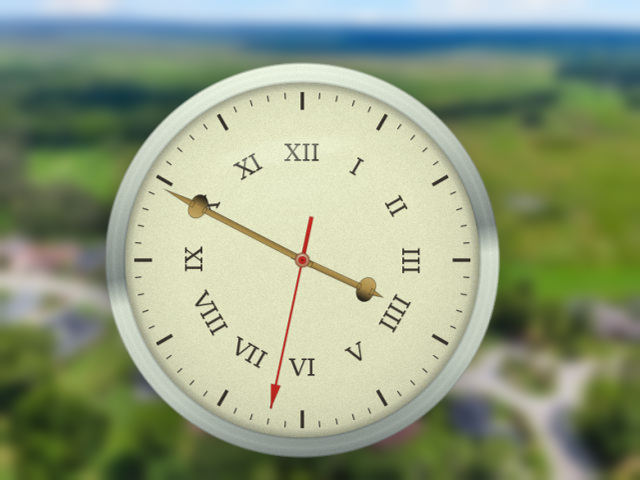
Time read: 3:49:32
